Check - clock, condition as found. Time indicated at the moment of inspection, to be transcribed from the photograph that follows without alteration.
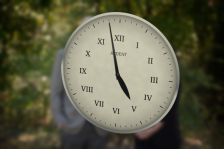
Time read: 4:58
